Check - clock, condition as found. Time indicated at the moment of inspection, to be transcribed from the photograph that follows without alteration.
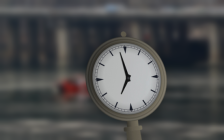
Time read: 6:58
